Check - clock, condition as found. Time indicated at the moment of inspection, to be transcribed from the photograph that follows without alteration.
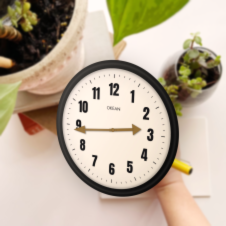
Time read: 2:44
